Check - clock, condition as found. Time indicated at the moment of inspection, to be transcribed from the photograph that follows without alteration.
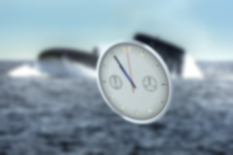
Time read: 10:55
